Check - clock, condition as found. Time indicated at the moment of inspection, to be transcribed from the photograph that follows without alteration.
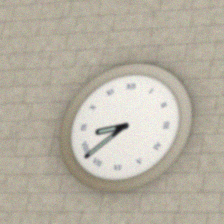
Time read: 8:38
